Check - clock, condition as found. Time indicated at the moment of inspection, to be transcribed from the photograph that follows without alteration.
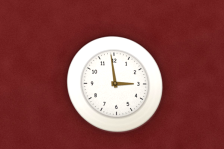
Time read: 2:59
